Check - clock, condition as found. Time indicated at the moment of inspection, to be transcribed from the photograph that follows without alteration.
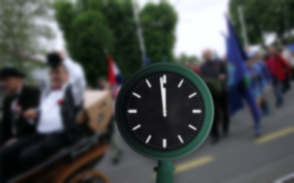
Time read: 11:59
